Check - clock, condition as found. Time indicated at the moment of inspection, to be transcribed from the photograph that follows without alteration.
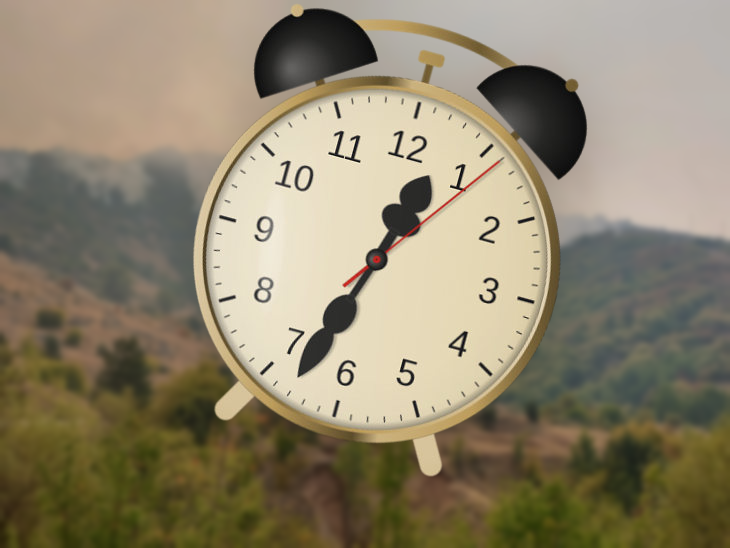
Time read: 12:33:06
